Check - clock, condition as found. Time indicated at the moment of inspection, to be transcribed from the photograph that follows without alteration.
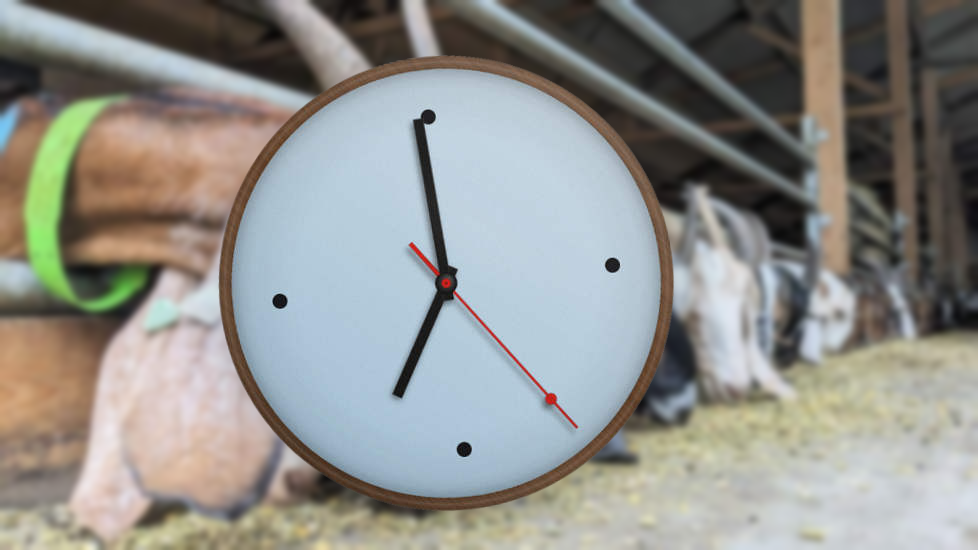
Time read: 6:59:24
